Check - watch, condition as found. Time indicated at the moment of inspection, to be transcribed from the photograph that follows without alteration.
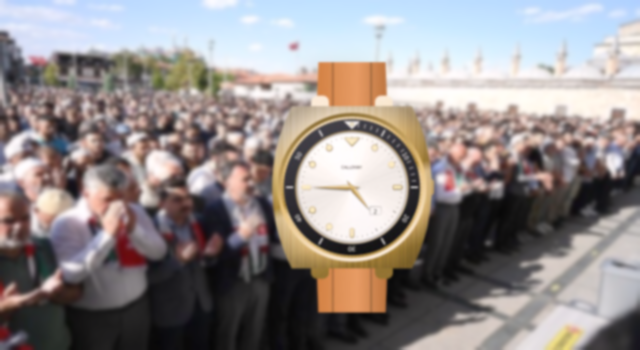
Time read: 4:45
